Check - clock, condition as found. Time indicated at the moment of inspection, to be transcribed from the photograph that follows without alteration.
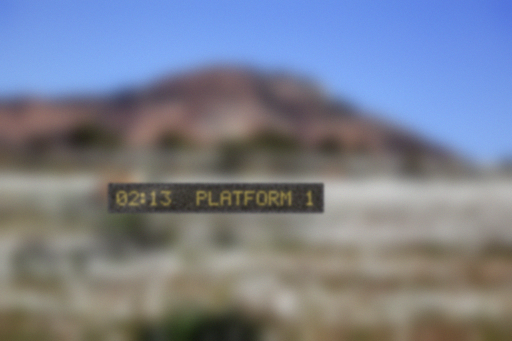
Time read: 2:13
